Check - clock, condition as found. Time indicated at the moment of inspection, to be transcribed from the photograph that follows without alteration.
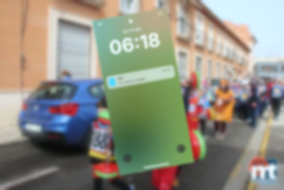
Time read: 6:18
